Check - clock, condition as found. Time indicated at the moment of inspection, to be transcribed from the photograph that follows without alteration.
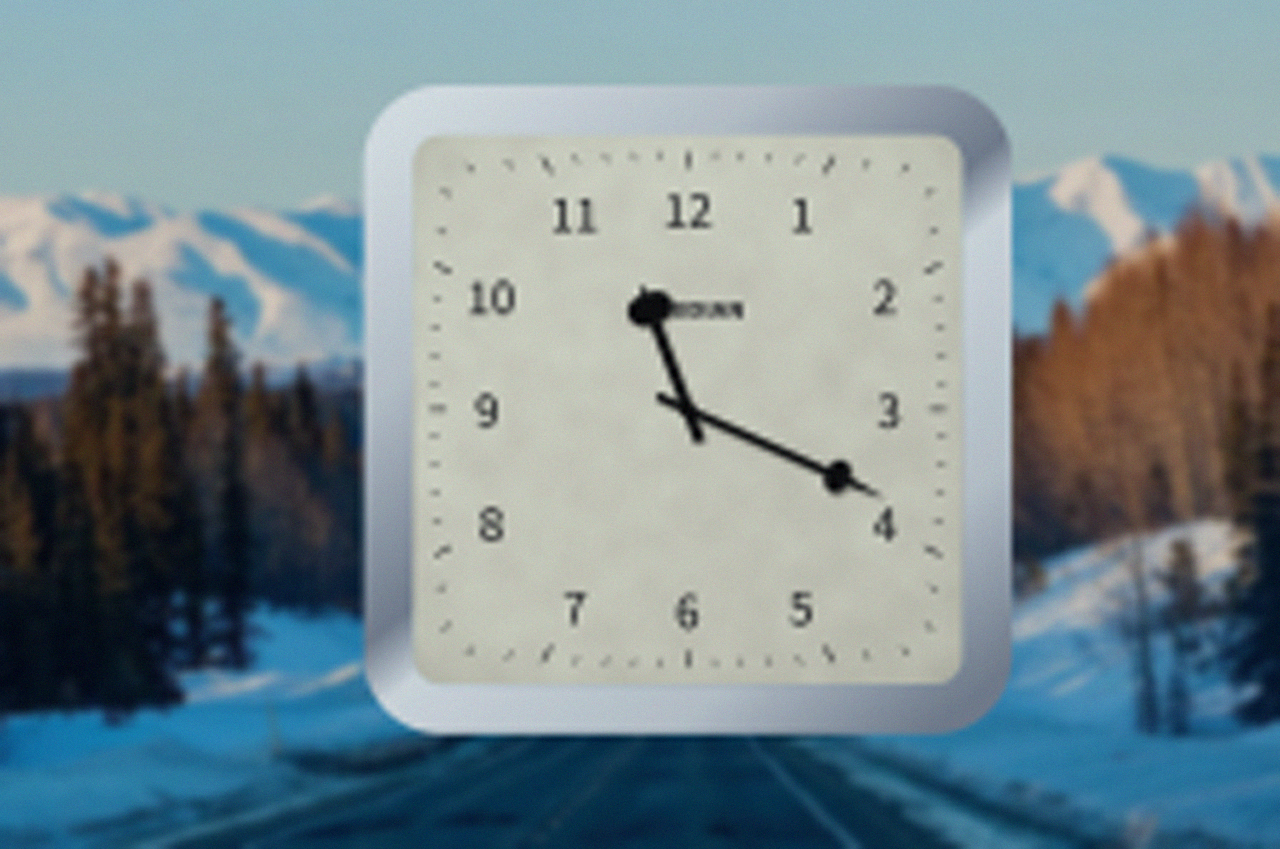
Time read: 11:19
